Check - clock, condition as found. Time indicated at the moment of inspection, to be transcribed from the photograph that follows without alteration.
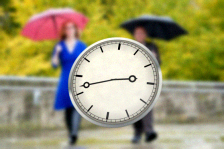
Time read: 2:42
